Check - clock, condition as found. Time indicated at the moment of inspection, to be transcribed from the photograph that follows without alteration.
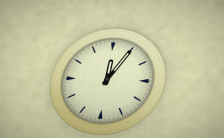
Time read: 12:05
